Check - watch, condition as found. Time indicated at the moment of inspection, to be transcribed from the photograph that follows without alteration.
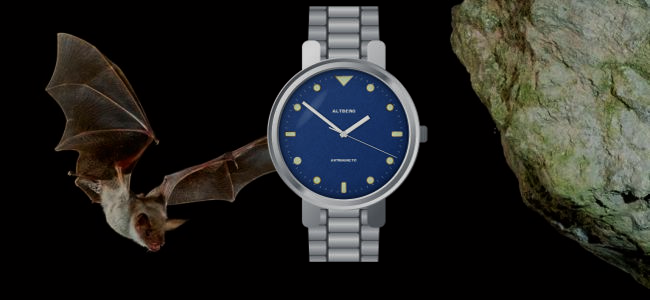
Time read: 1:51:19
